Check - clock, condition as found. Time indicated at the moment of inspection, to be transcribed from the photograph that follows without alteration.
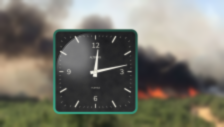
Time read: 12:13
